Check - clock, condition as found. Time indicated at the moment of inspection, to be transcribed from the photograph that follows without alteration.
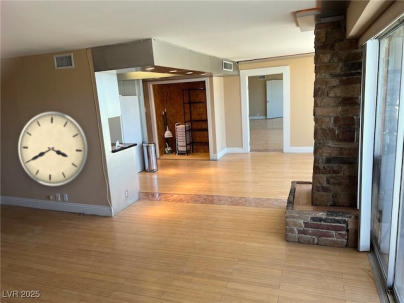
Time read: 3:40
